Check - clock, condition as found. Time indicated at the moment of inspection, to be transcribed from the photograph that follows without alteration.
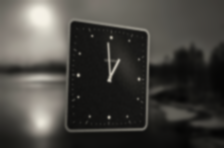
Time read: 12:59
